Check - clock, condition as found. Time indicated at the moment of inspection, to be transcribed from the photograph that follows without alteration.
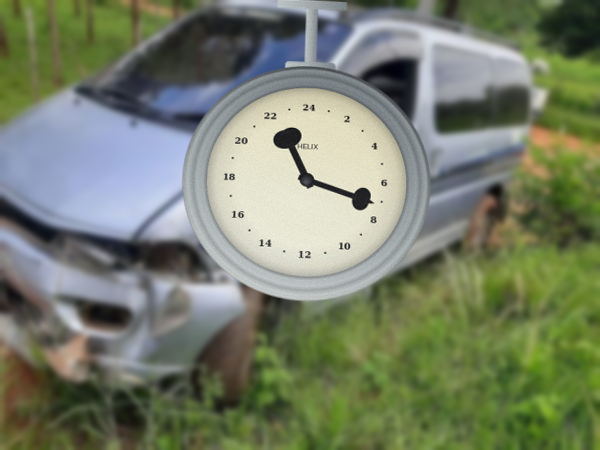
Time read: 22:18
